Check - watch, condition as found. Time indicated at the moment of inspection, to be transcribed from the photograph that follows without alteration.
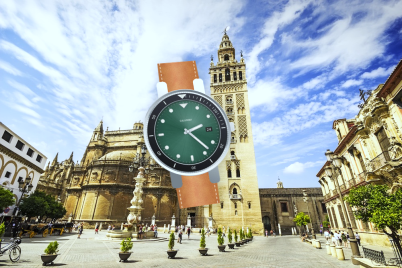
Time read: 2:23
